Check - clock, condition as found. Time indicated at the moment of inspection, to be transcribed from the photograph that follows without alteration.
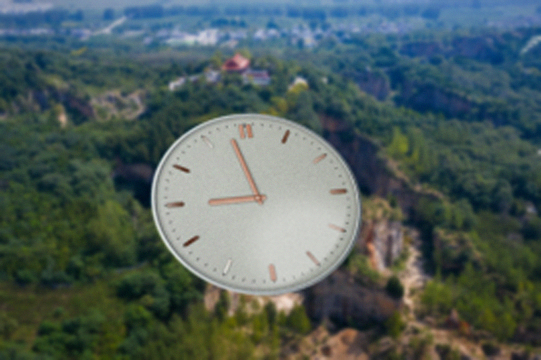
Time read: 8:58
